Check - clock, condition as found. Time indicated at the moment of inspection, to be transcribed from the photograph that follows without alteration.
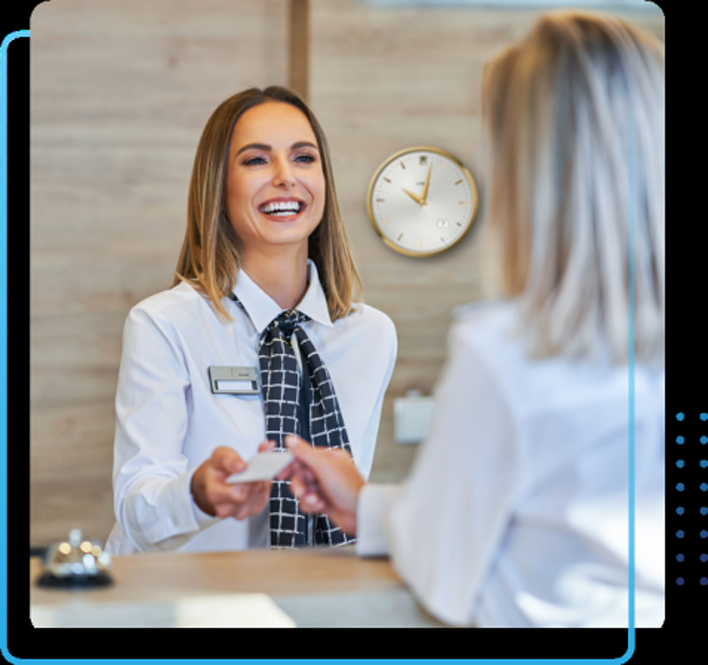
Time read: 10:02
